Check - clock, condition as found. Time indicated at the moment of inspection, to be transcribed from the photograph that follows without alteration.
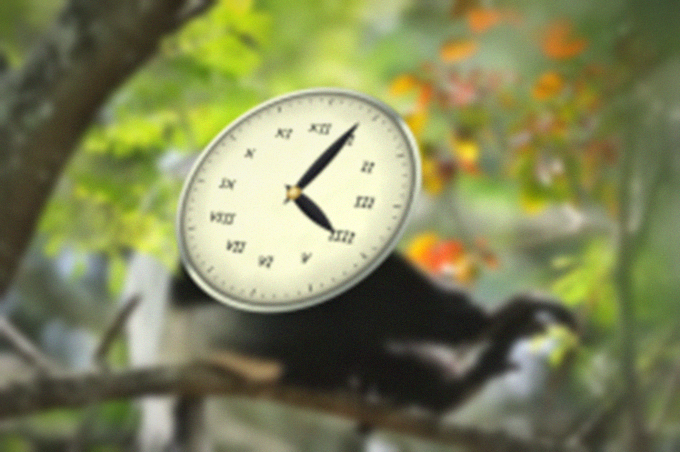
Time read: 4:04
